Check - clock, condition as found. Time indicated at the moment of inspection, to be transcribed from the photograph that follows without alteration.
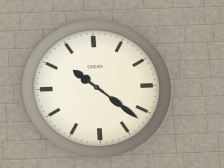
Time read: 10:22
